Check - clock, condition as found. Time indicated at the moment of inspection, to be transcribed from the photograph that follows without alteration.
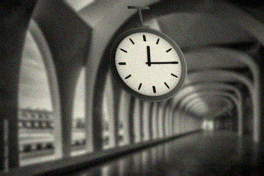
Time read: 12:15
